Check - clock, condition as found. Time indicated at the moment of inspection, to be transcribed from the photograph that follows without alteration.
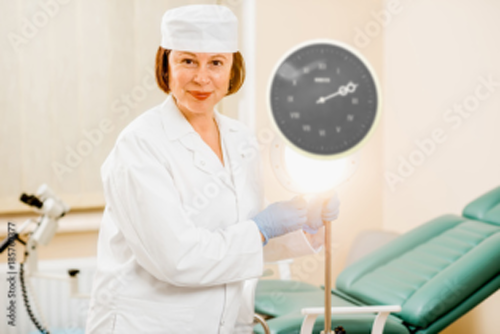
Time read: 2:11
